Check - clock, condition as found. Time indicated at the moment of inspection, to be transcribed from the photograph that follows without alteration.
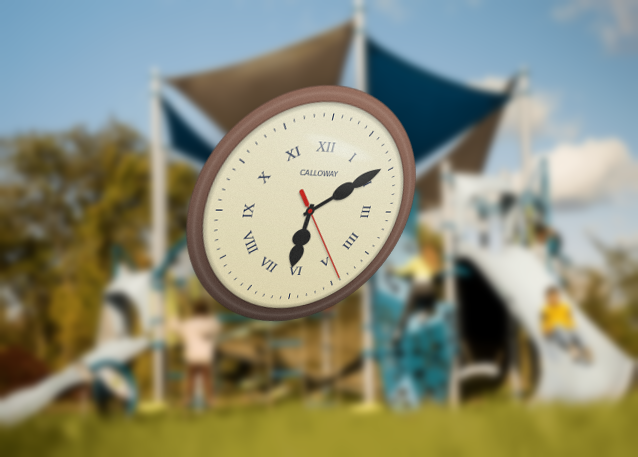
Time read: 6:09:24
